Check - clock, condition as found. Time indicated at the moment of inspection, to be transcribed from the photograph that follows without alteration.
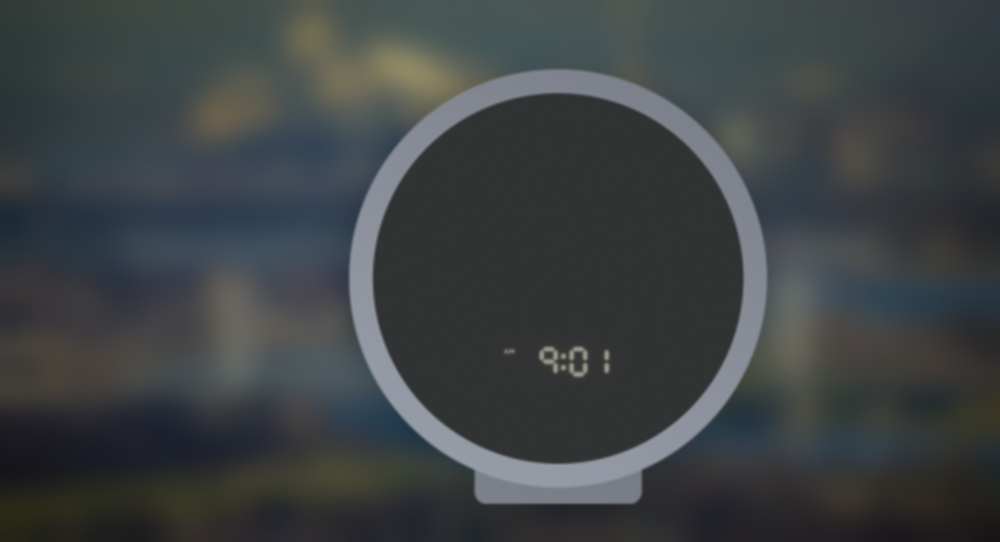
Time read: 9:01
